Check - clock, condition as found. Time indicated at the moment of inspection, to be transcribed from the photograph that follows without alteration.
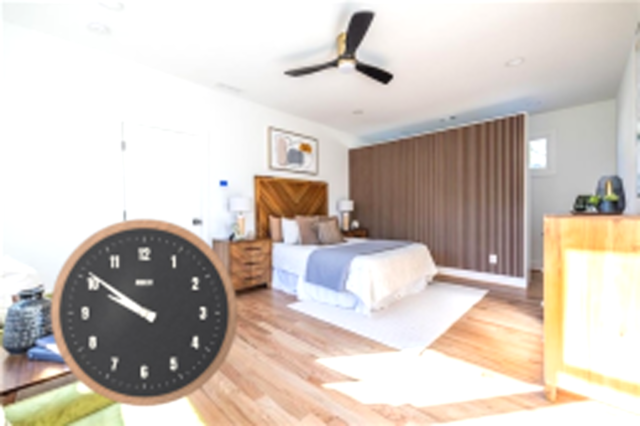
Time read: 9:51
